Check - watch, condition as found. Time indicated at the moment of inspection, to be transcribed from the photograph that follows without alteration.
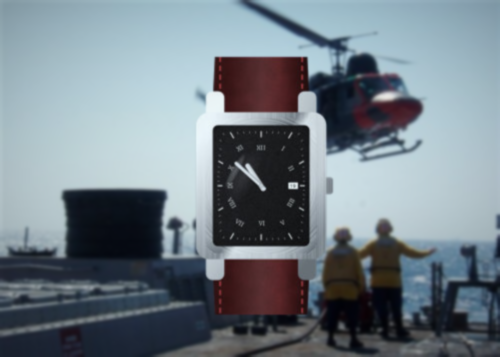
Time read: 10:52
